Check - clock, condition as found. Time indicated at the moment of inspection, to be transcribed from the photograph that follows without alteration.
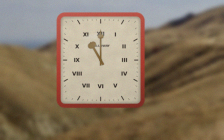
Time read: 11:00
